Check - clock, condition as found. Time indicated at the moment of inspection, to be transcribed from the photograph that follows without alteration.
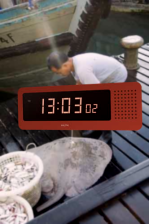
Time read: 13:03:02
